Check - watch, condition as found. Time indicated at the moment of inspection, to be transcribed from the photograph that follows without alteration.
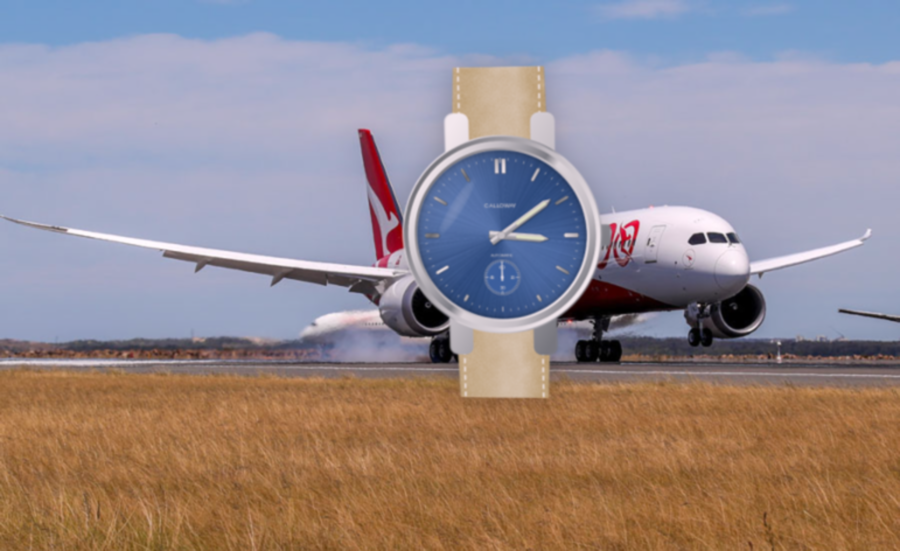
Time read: 3:09
